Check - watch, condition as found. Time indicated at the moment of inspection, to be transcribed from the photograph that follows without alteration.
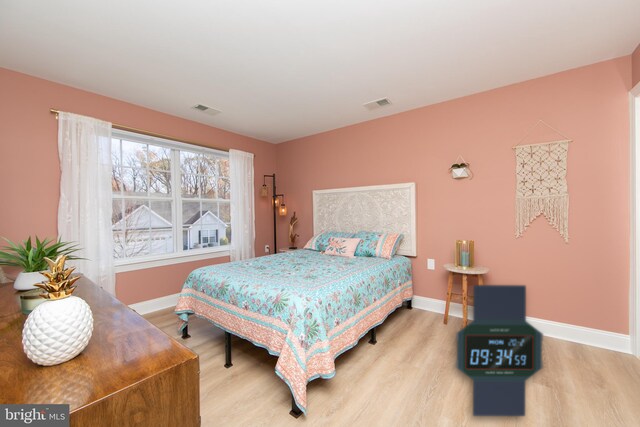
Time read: 9:34
